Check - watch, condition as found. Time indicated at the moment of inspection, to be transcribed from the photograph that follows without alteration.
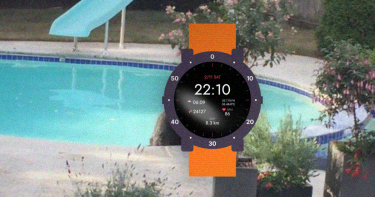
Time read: 22:10
